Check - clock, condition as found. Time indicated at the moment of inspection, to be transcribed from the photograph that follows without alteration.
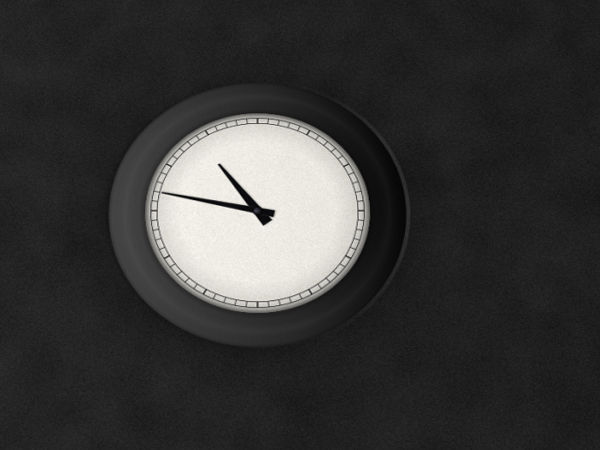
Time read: 10:47
